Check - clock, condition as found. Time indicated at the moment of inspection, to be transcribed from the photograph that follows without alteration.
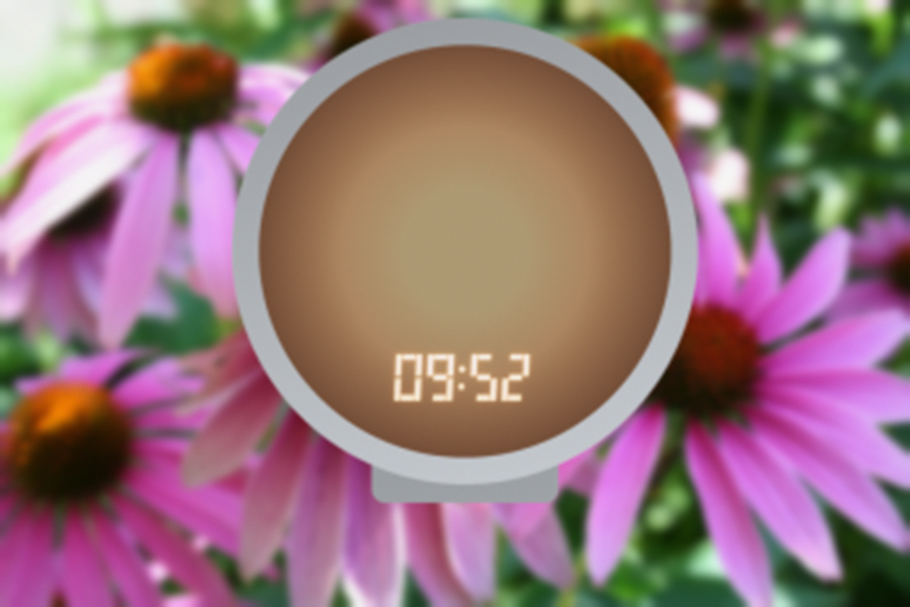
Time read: 9:52
